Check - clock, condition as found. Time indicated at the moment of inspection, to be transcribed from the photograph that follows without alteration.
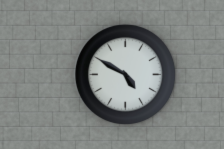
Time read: 4:50
